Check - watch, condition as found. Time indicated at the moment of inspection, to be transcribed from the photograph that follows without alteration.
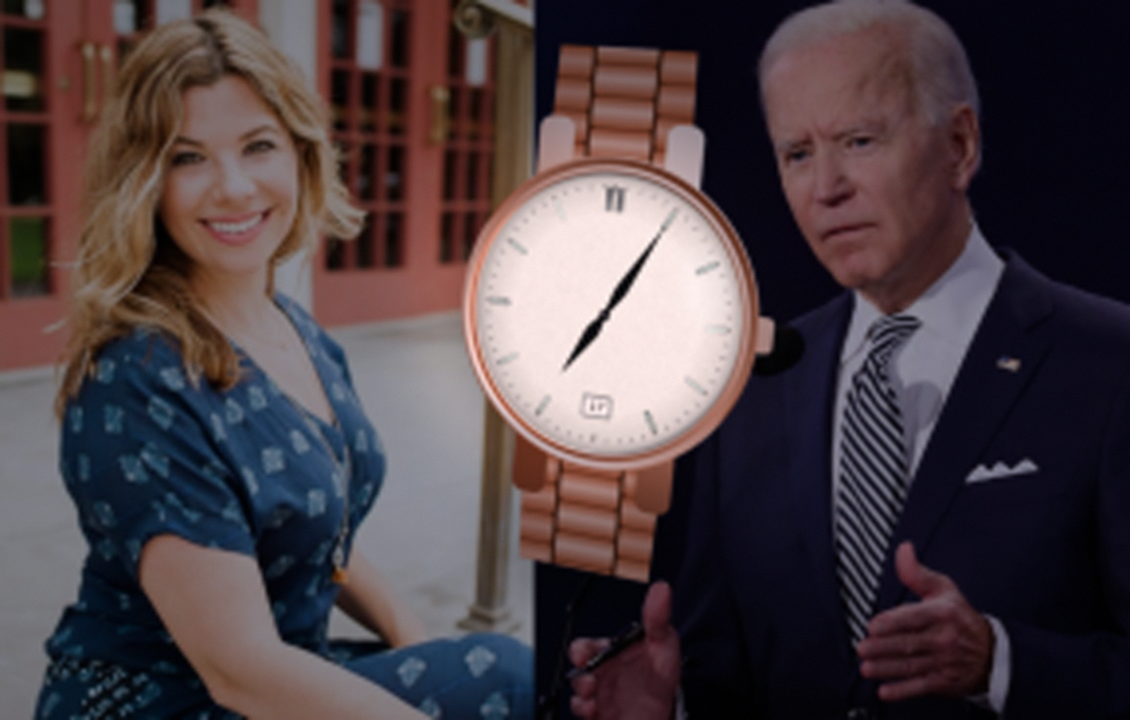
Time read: 7:05
